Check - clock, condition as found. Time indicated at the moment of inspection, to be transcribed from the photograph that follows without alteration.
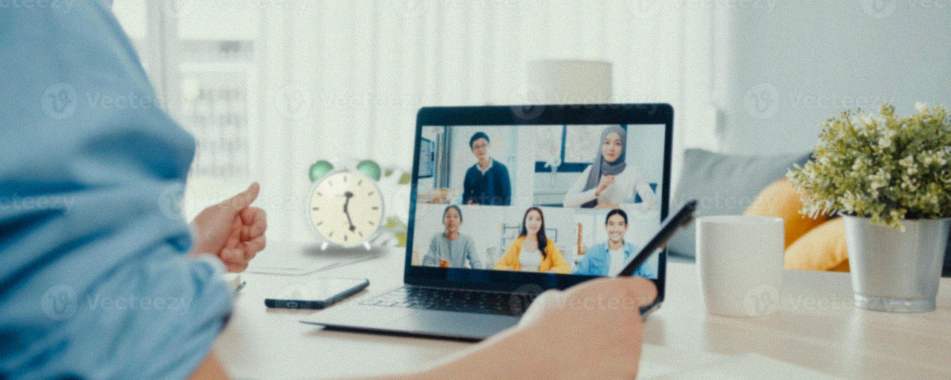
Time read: 12:27
